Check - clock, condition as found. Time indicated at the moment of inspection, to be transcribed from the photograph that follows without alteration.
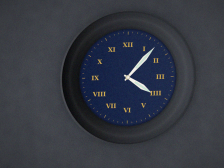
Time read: 4:07
